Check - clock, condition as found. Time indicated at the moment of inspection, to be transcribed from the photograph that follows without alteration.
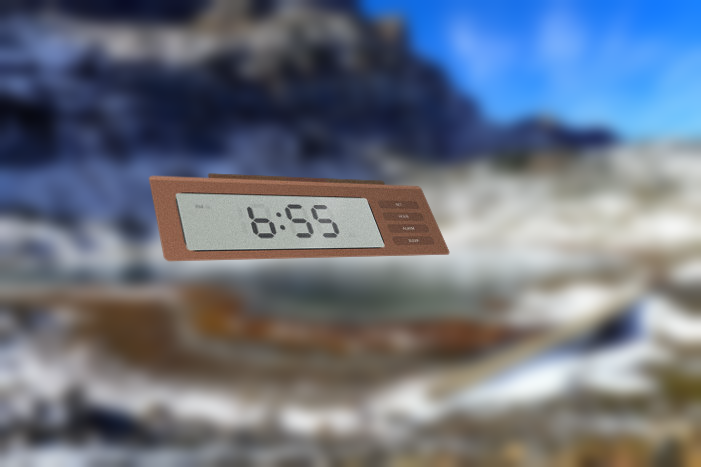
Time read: 6:55
